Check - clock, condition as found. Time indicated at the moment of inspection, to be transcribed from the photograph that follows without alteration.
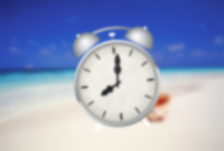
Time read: 8:01
